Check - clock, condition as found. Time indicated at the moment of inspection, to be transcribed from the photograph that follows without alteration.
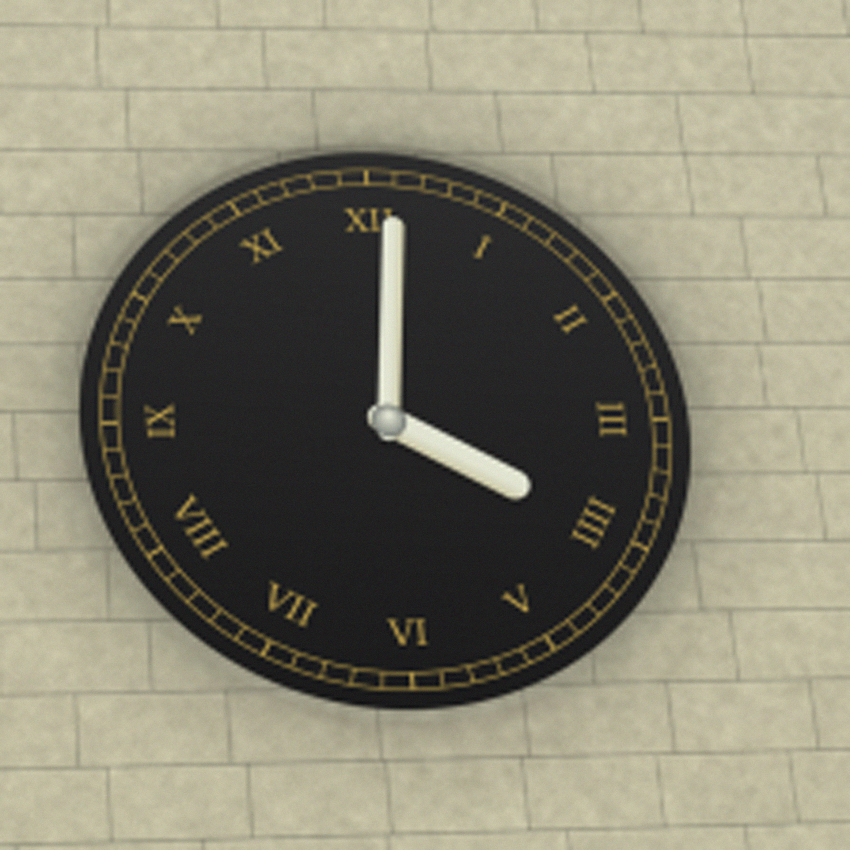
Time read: 4:01
